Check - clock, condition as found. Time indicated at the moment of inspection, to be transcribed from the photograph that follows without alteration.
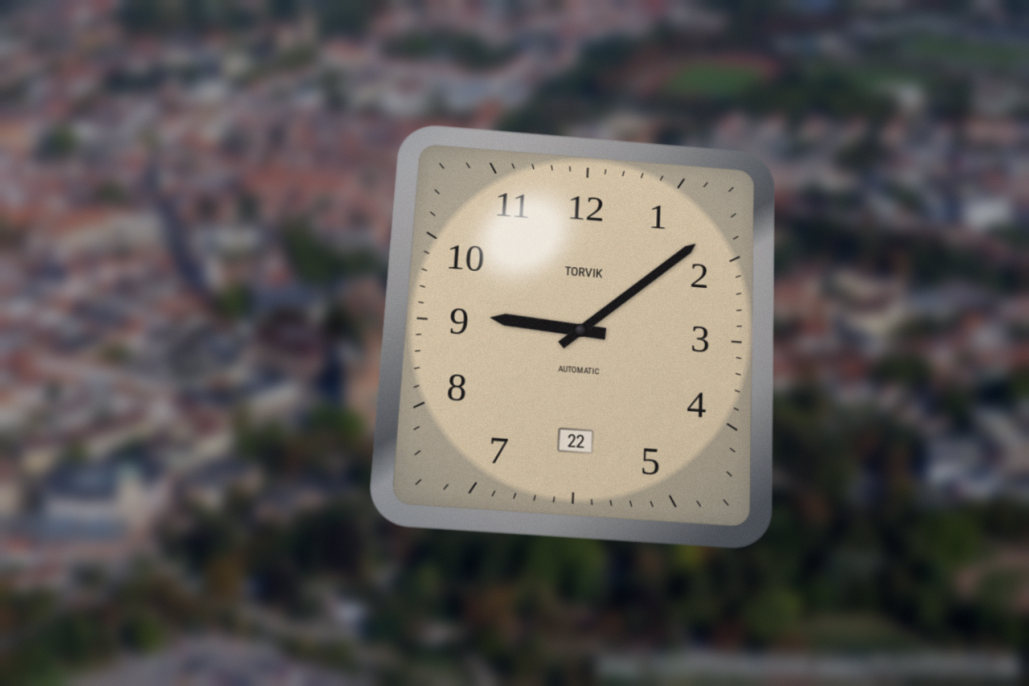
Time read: 9:08
